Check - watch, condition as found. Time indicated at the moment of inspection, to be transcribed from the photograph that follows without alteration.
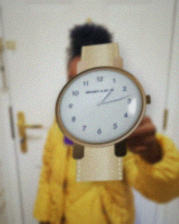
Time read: 1:13
